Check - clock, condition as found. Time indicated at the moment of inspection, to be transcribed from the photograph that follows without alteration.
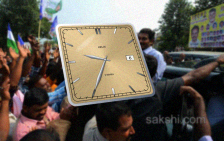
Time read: 9:35
